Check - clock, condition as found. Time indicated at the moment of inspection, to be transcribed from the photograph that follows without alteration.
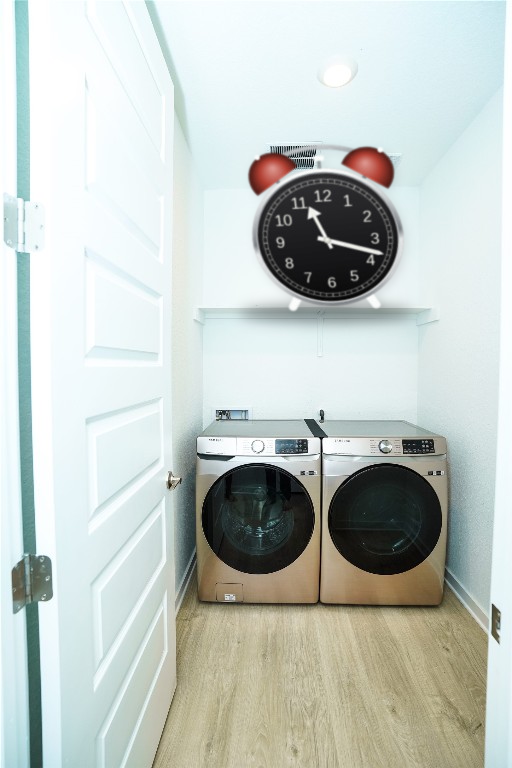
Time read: 11:18
